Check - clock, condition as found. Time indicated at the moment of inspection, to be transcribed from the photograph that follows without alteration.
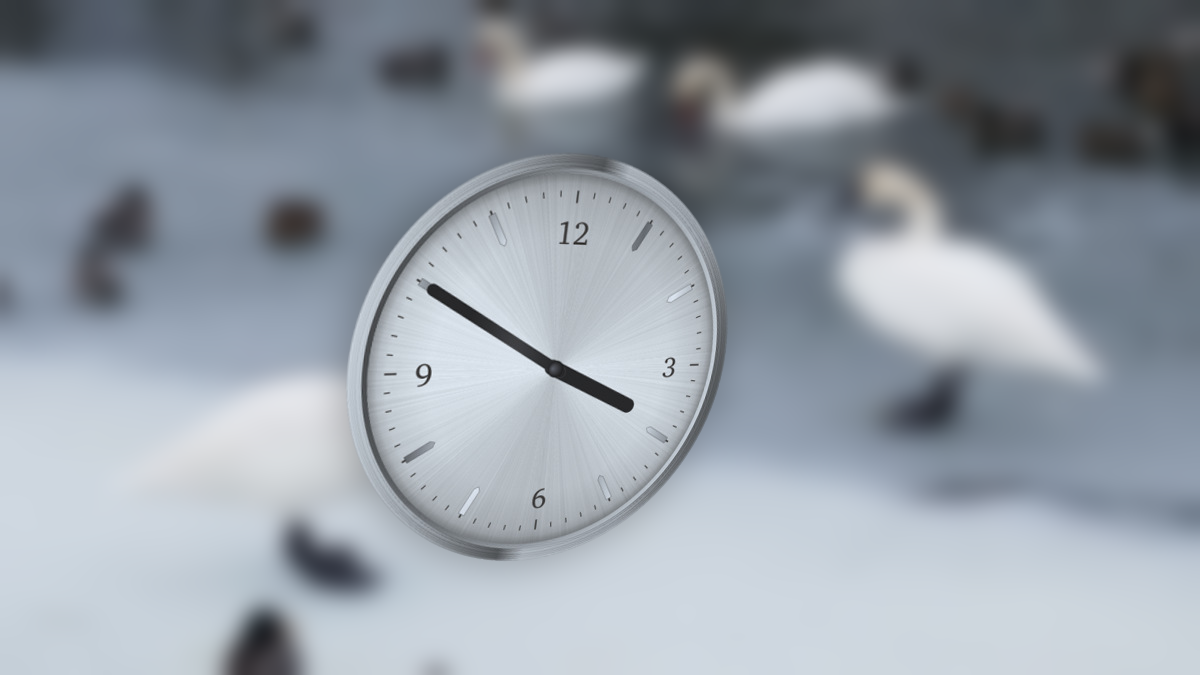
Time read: 3:50
